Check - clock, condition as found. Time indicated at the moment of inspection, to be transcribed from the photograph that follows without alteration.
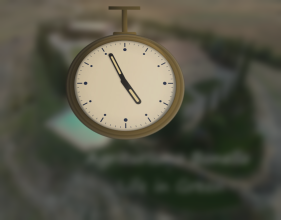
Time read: 4:56
